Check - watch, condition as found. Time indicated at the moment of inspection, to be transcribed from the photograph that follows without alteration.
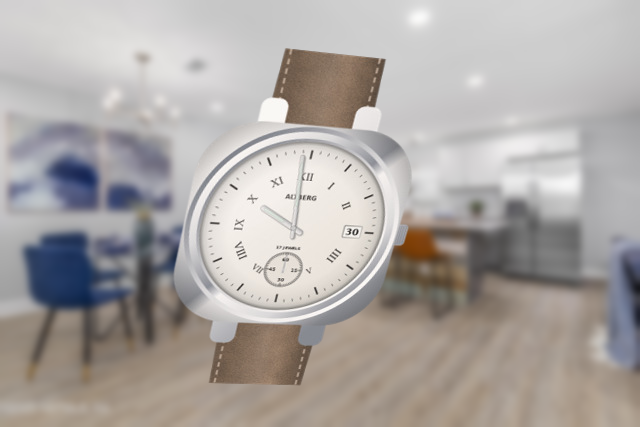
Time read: 9:59
